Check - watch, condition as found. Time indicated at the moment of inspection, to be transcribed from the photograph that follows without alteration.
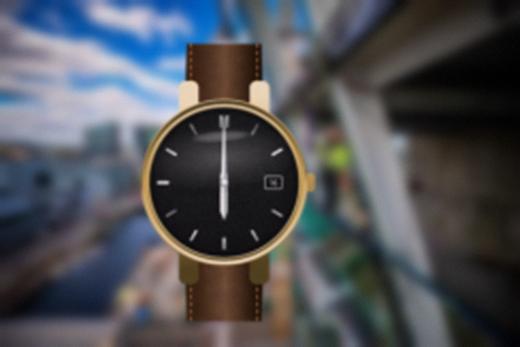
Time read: 6:00
